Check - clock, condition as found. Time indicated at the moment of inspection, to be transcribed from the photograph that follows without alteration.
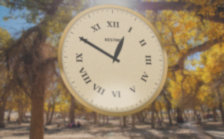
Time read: 12:50
